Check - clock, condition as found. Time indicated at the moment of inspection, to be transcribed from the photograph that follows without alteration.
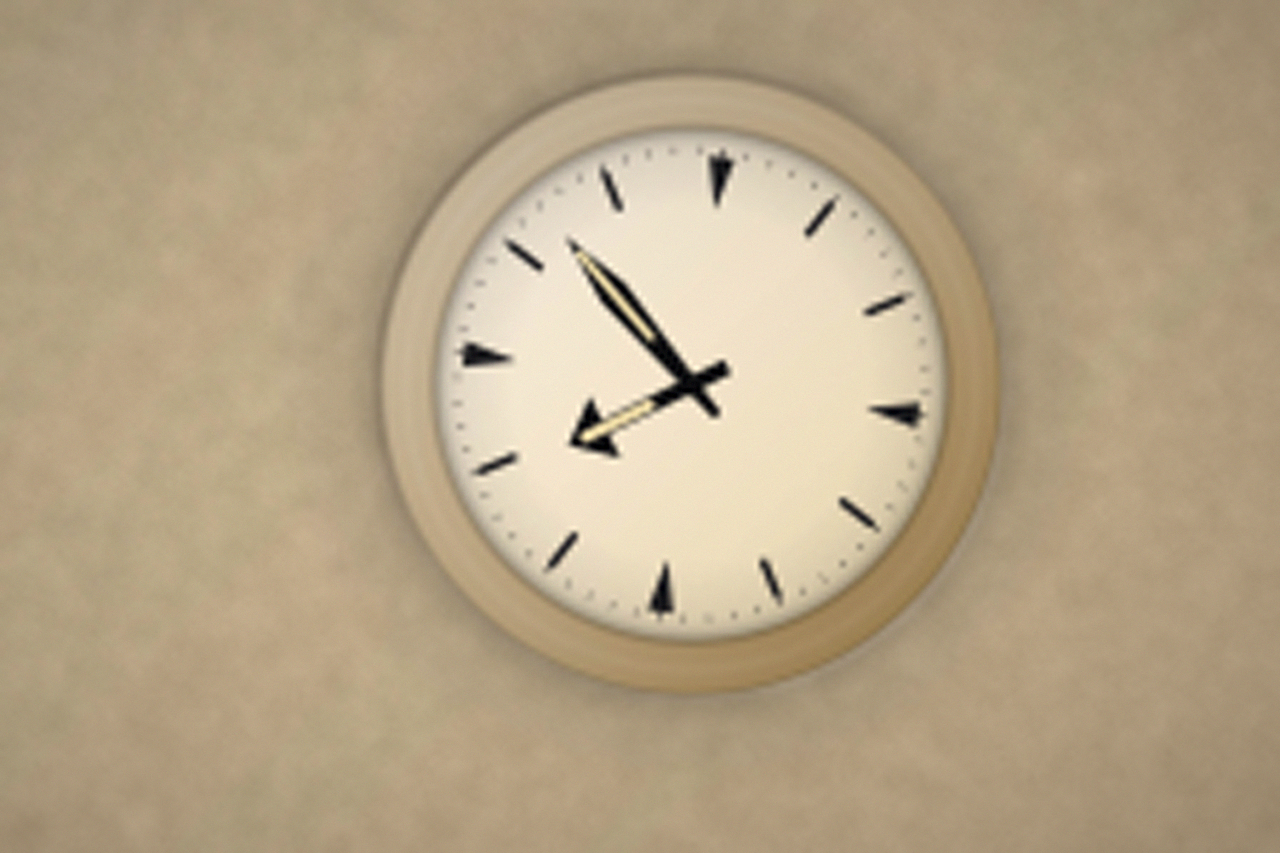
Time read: 7:52
